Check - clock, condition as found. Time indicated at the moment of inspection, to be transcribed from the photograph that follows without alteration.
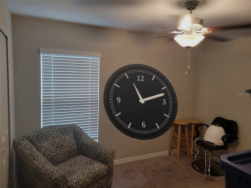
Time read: 11:12
